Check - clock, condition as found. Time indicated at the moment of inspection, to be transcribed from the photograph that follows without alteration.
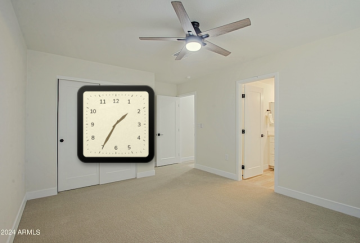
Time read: 1:35
